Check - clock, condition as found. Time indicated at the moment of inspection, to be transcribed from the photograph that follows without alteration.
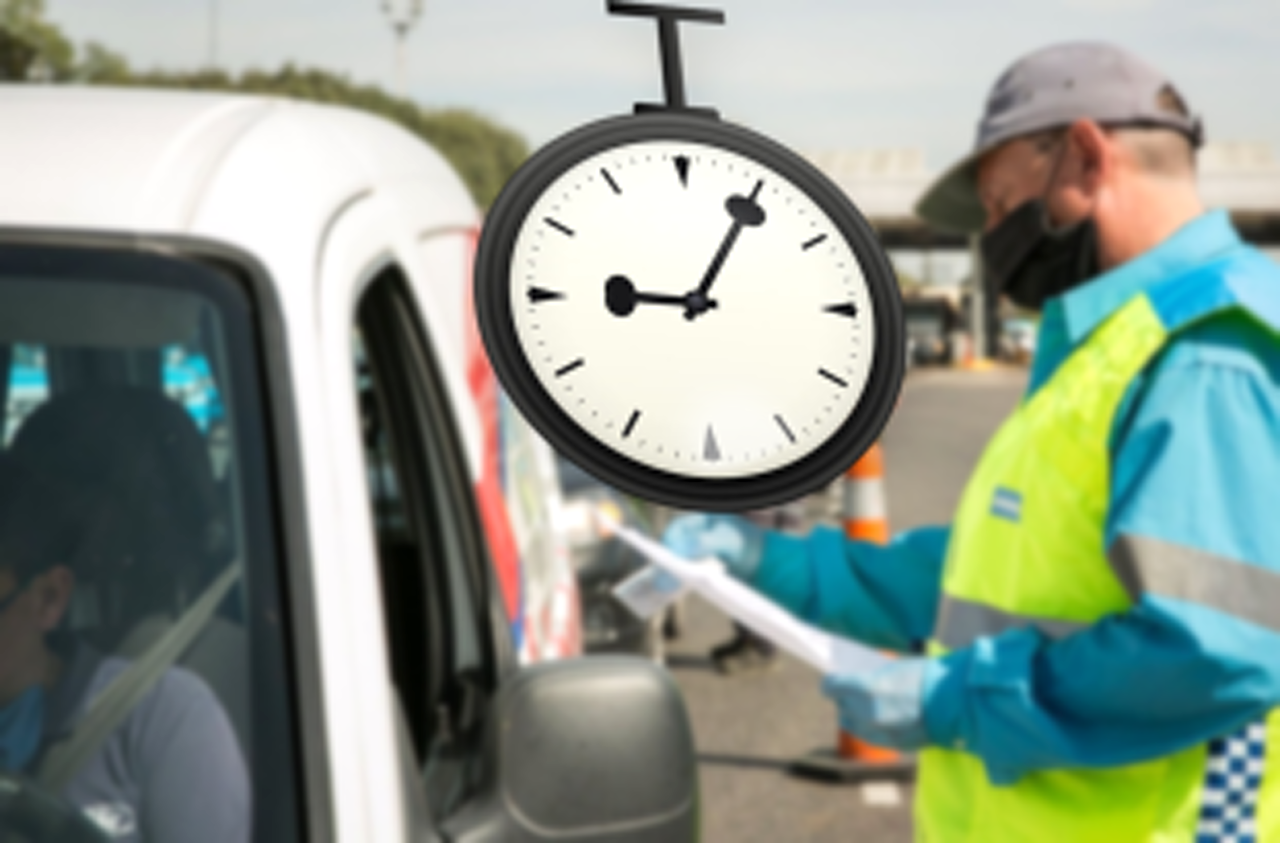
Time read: 9:05
